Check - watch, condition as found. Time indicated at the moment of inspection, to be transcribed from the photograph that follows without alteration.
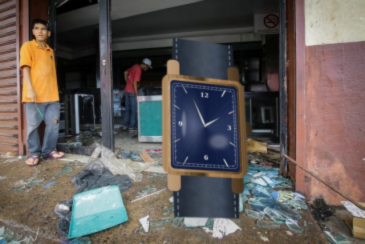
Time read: 1:56
